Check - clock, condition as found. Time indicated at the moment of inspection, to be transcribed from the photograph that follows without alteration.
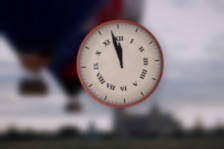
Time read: 11:58
